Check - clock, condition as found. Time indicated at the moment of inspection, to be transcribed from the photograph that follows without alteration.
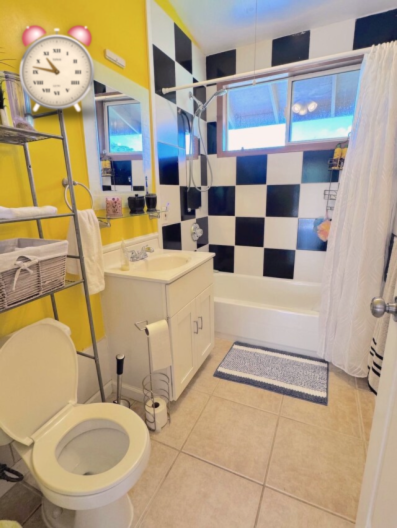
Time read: 10:47
